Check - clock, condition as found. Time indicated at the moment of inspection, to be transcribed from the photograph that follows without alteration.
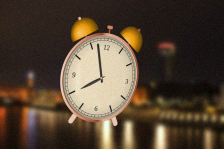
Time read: 7:57
